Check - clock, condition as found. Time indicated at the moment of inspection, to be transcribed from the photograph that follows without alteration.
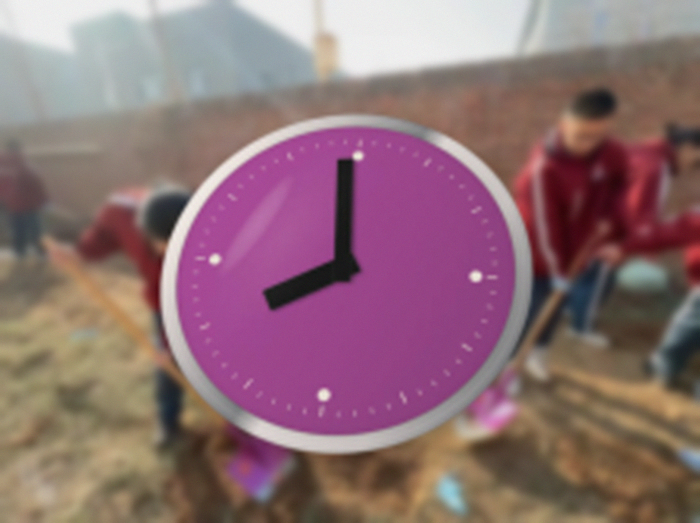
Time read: 7:59
